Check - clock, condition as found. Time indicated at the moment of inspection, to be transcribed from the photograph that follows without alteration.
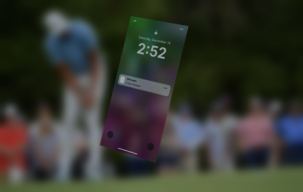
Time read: 2:52
